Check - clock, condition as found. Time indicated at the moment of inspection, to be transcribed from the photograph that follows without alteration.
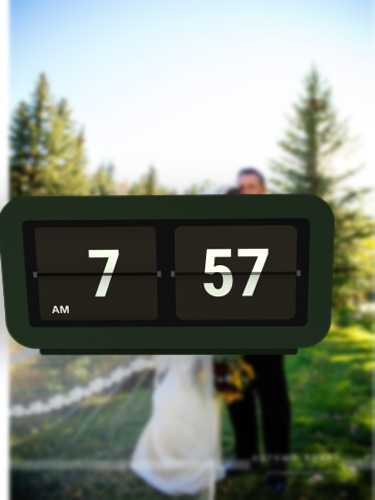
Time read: 7:57
